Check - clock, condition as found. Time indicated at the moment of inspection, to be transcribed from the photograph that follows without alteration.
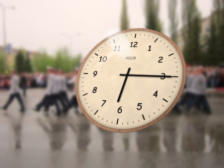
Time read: 6:15
